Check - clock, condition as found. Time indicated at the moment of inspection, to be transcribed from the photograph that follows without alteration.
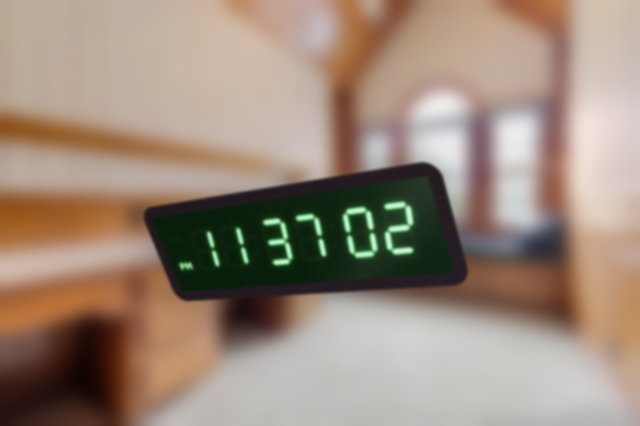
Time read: 11:37:02
